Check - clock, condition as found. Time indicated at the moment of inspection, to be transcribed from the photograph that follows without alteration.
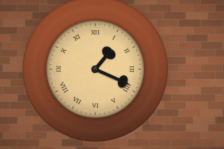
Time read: 1:19
